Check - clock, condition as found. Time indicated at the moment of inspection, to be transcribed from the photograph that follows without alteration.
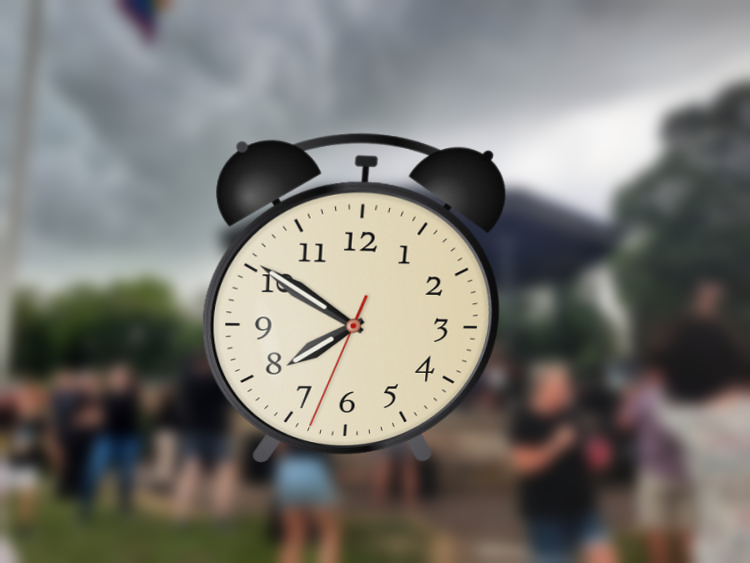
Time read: 7:50:33
